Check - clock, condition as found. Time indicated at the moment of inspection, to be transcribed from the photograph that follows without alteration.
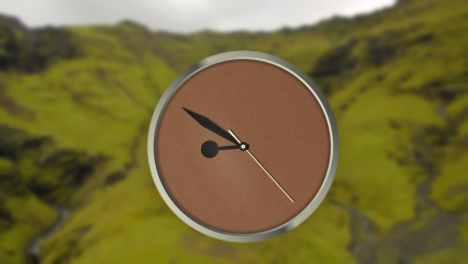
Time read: 8:50:23
